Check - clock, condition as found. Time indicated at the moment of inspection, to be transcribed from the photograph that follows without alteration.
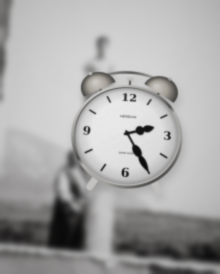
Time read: 2:25
